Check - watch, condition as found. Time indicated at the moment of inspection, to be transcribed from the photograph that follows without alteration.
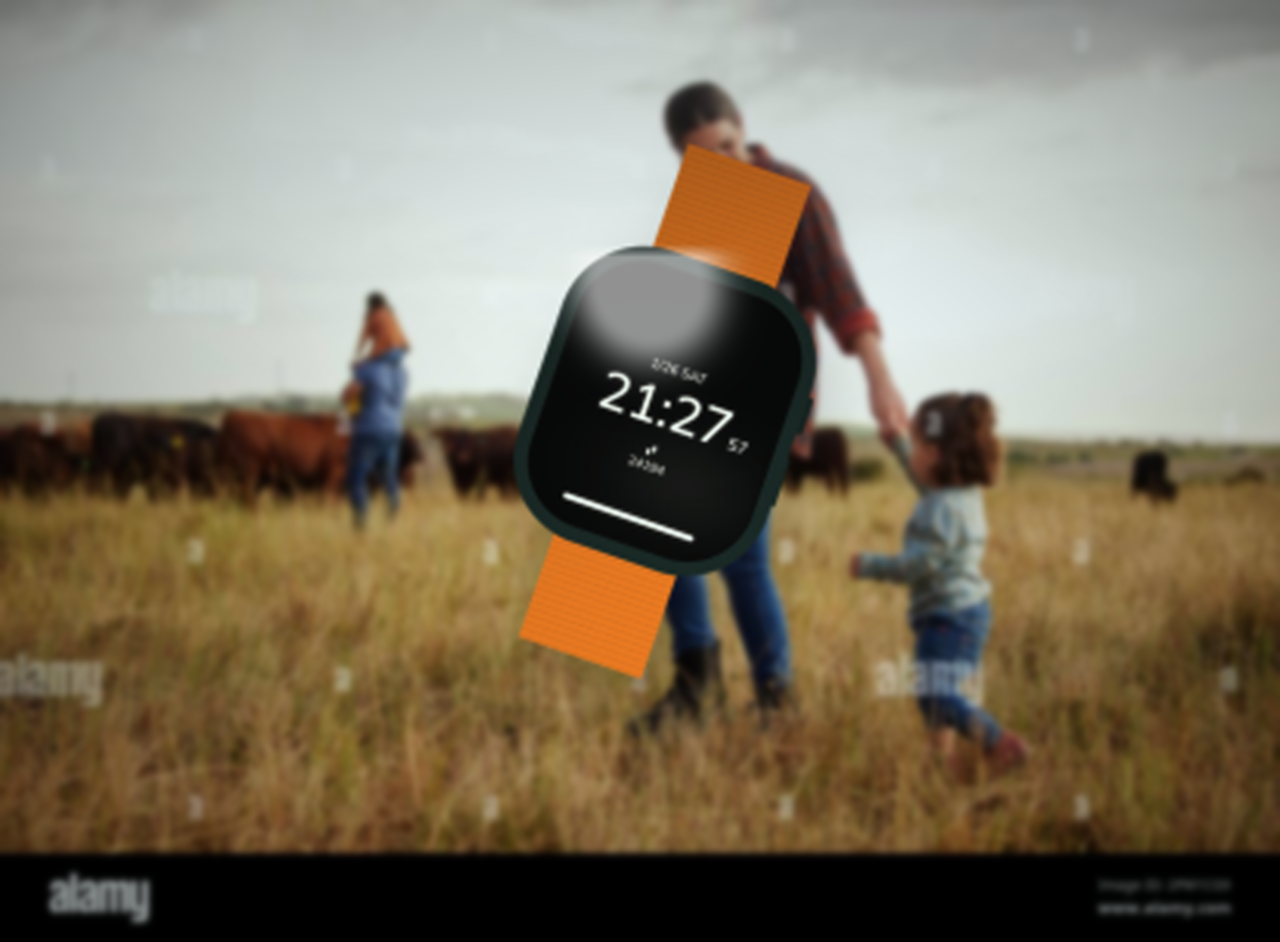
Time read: 21:27
